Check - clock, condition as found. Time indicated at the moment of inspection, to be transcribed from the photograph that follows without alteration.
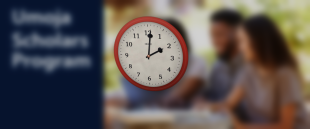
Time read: 2:01
